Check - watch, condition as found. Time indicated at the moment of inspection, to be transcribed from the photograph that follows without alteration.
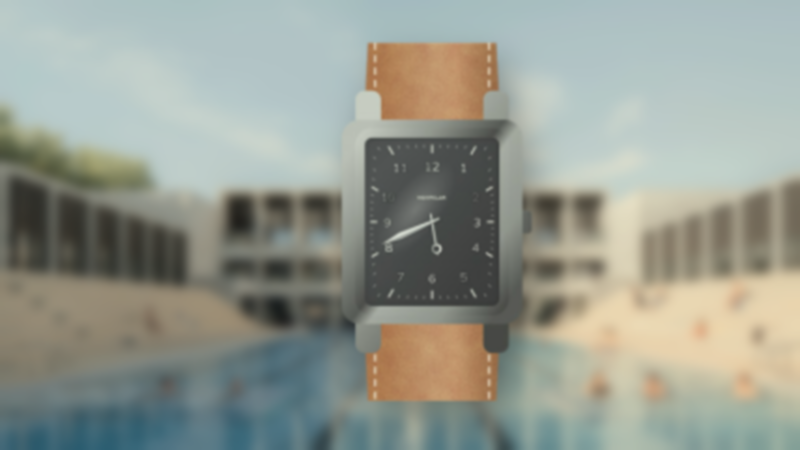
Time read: 5:41
